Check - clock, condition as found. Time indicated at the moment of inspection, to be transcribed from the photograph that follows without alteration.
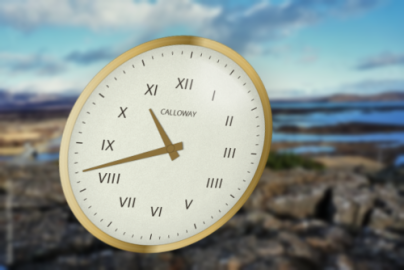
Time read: 10:42
